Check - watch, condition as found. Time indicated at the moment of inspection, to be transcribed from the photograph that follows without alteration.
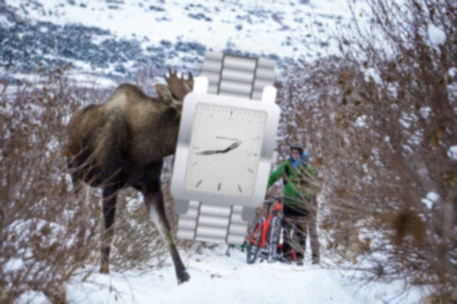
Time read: 1:43
